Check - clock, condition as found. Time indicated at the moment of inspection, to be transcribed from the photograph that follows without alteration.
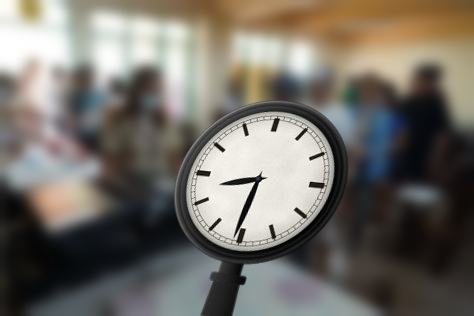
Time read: 8:31
